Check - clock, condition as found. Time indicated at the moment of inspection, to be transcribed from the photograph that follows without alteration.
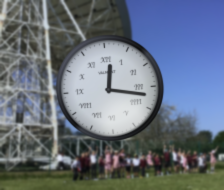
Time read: 12:17
